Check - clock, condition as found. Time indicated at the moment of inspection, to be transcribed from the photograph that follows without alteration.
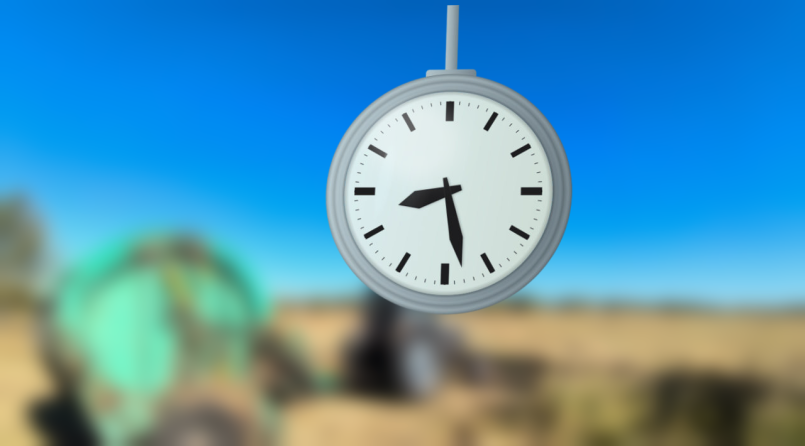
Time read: 8:28
